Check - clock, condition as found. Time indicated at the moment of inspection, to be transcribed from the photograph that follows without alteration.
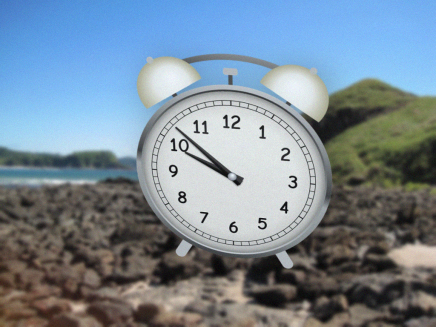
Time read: 9:52
